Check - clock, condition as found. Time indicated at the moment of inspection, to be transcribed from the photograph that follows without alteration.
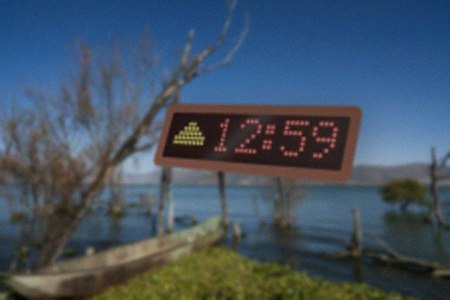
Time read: 12:59
